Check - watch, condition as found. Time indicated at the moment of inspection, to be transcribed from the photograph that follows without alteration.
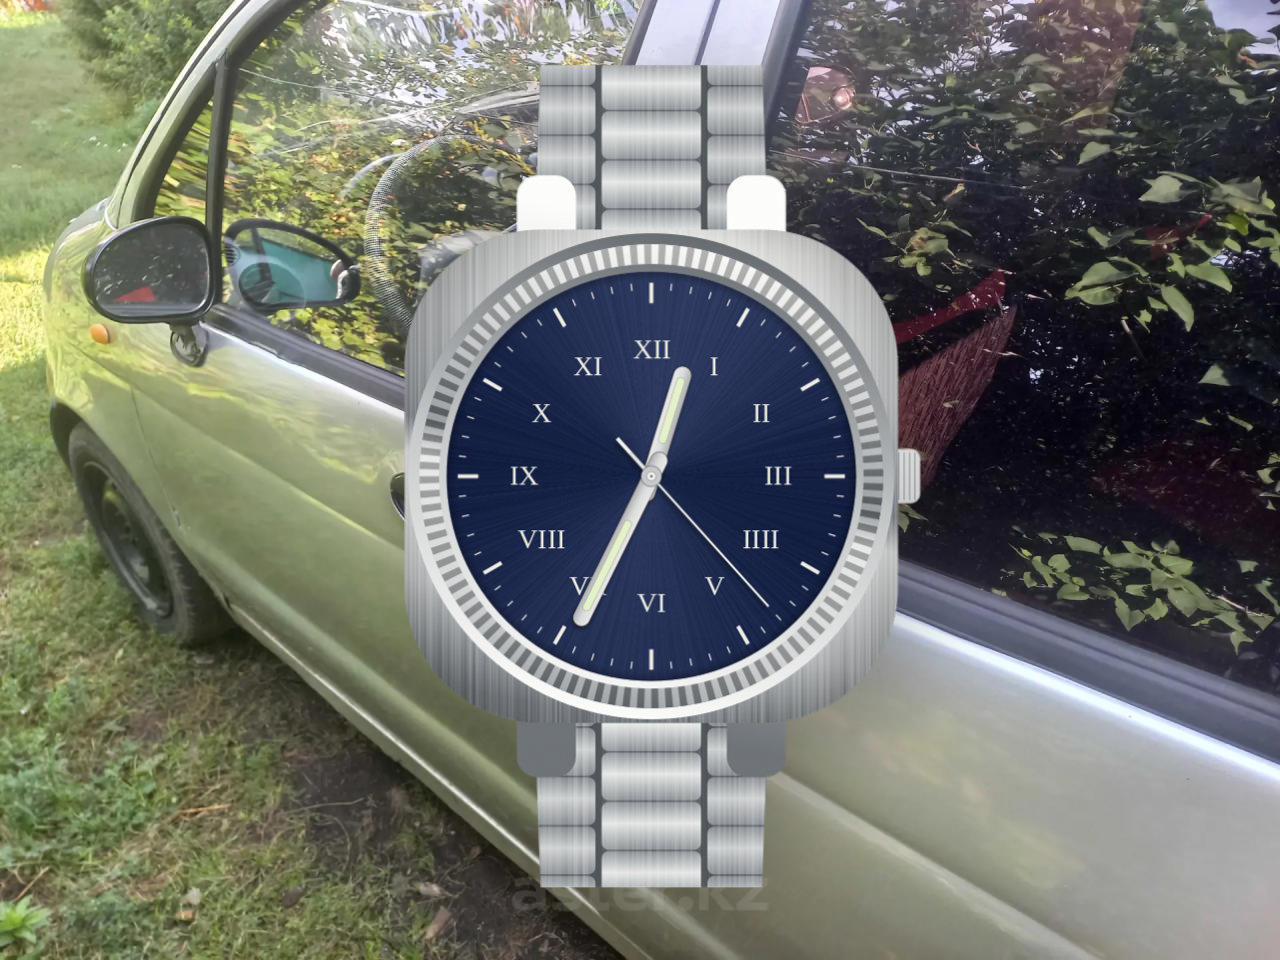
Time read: 12:34:23
